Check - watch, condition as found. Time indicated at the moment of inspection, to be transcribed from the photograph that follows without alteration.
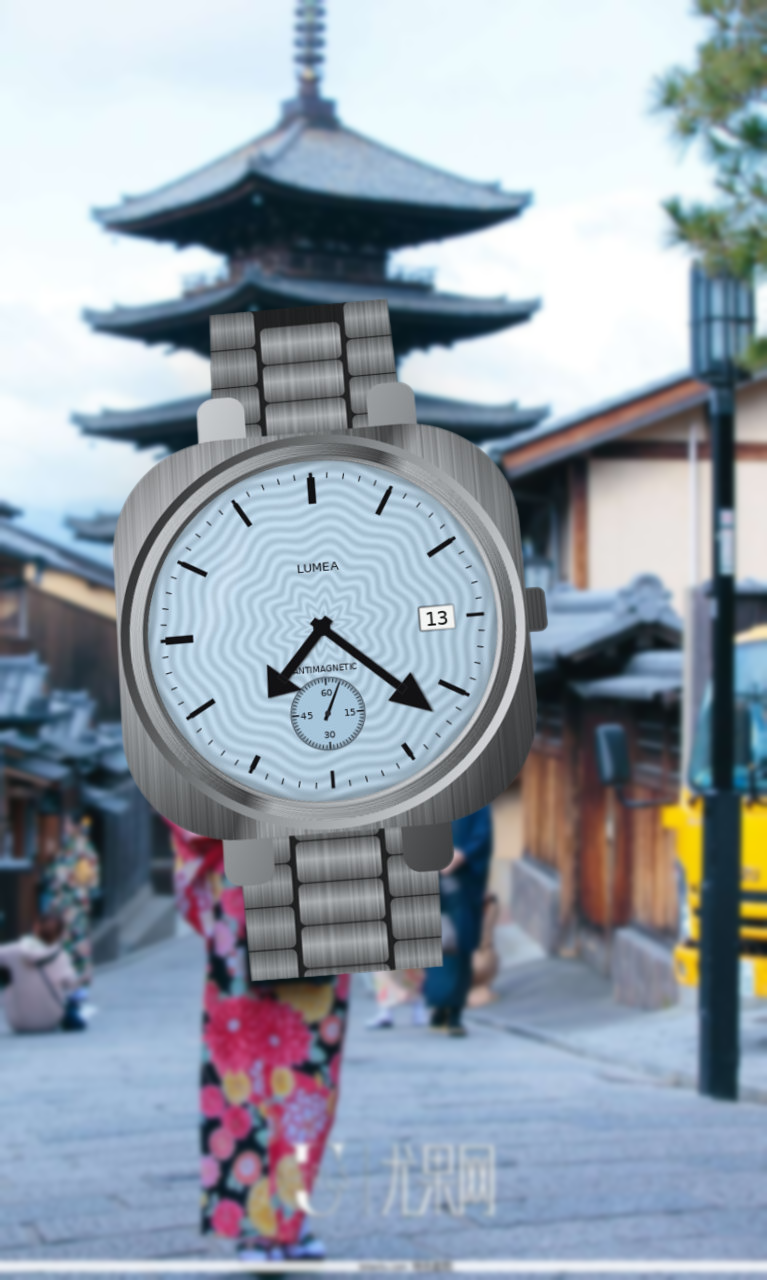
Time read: 7:22:04
